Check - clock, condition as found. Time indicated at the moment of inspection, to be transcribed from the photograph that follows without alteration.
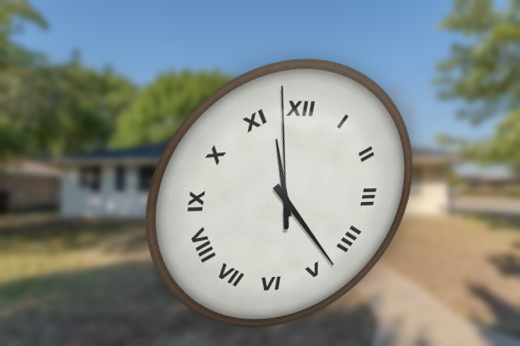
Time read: 11:22:58
